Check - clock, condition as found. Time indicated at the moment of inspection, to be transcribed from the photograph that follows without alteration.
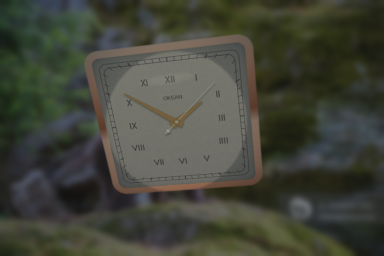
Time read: 1:51:08
